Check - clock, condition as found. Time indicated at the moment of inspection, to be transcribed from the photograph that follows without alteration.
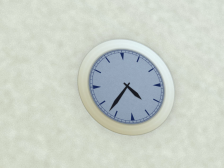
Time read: 4:37
